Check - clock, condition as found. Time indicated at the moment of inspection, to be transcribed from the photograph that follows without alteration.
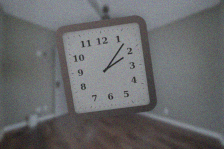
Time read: 2:07
